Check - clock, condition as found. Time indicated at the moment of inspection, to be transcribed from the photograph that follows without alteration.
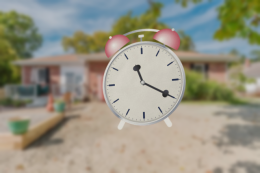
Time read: 11:20
